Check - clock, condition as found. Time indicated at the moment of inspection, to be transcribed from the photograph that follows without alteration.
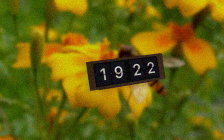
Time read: 19:22
